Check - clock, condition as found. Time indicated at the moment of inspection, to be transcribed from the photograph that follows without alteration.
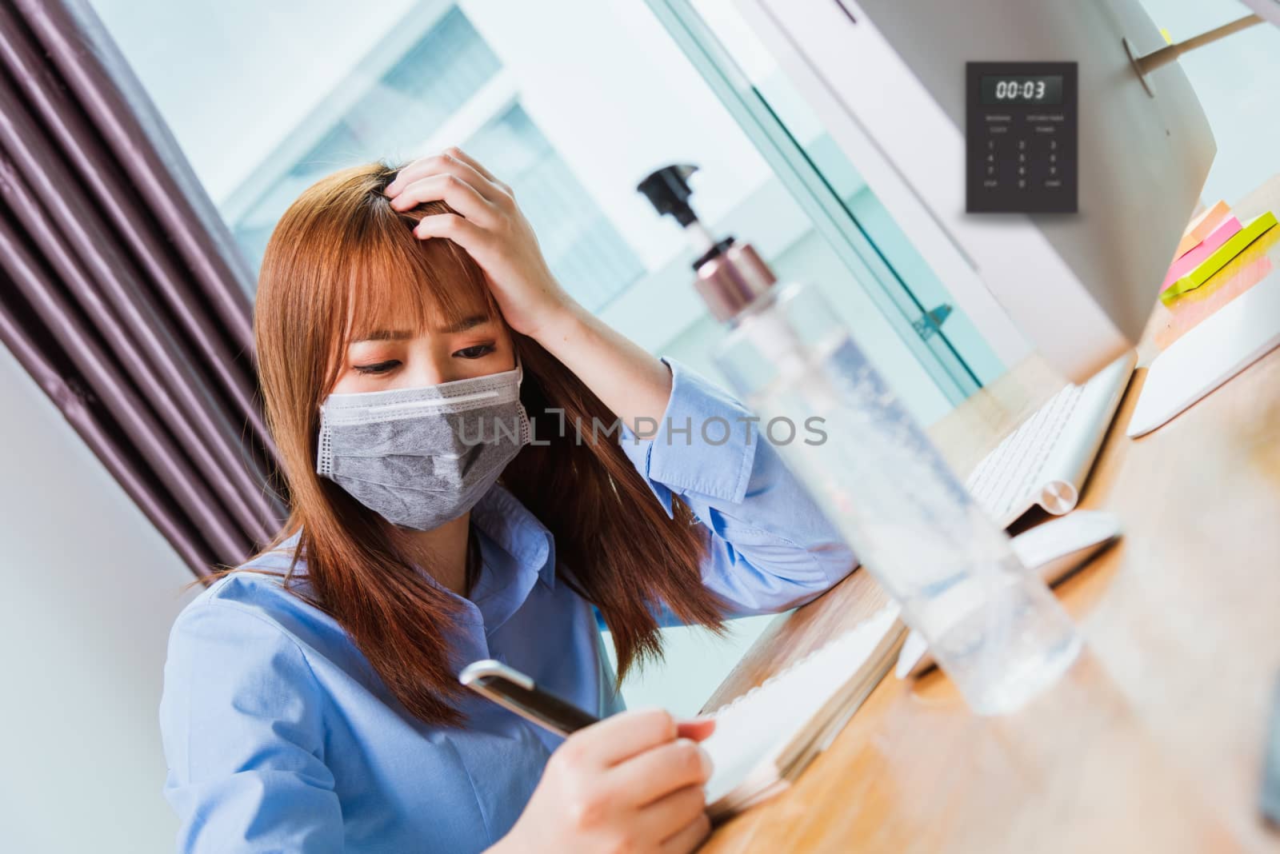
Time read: 0:03
